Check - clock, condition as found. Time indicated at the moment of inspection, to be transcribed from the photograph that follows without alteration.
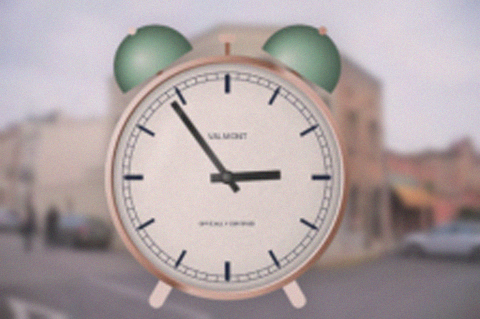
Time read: 2:54
